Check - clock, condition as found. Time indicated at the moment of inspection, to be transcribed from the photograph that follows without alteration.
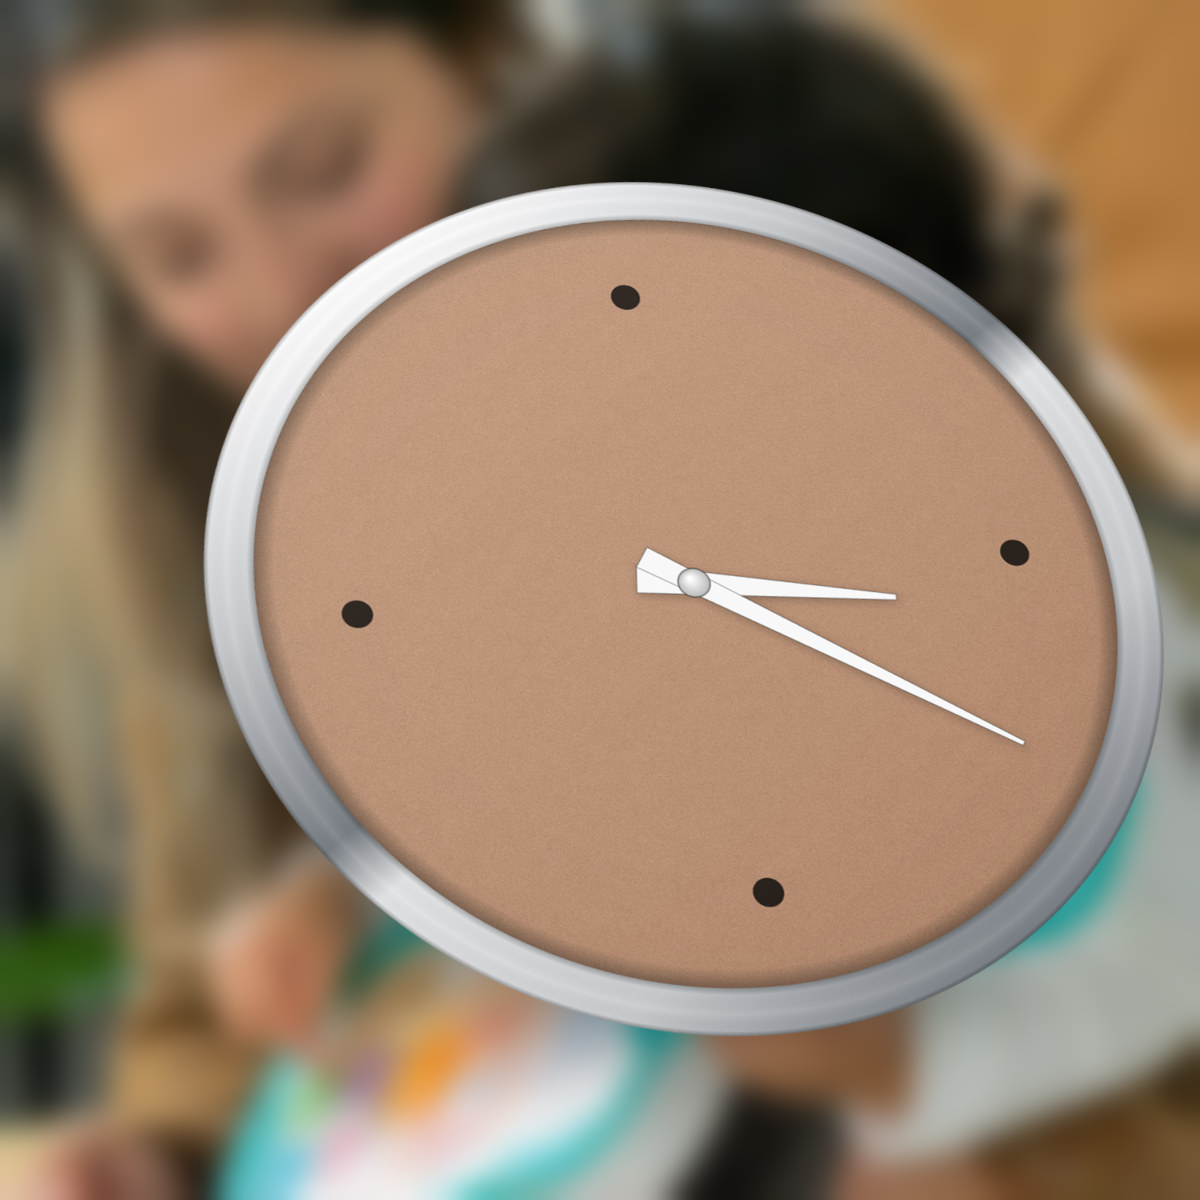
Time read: 3:21
